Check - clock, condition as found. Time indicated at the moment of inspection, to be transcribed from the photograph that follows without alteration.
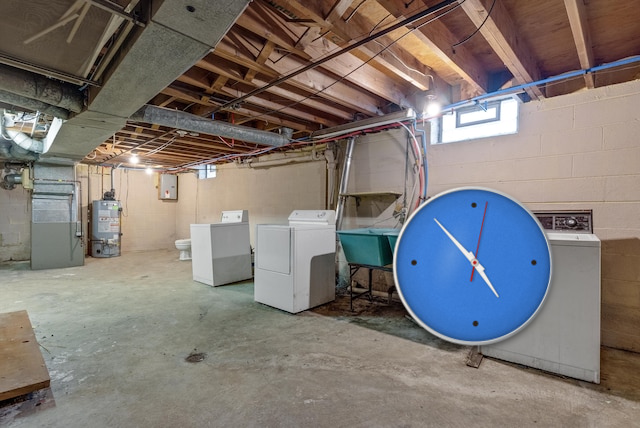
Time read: 4:53:02
